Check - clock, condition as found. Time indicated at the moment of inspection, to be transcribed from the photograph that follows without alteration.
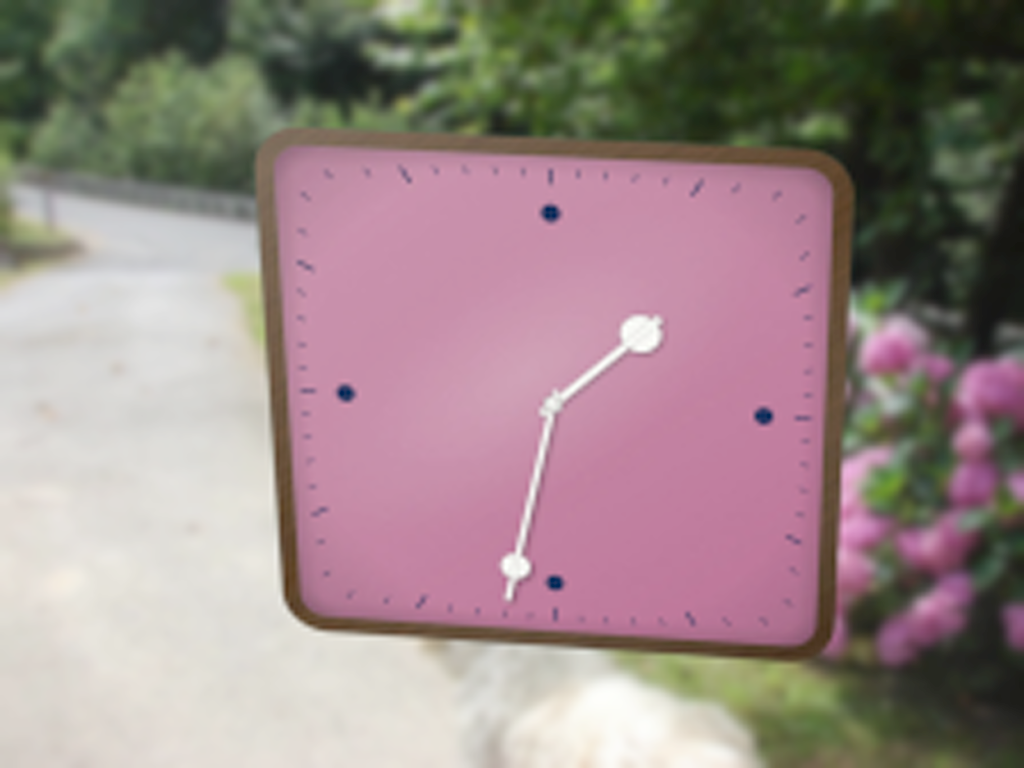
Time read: 1:32
